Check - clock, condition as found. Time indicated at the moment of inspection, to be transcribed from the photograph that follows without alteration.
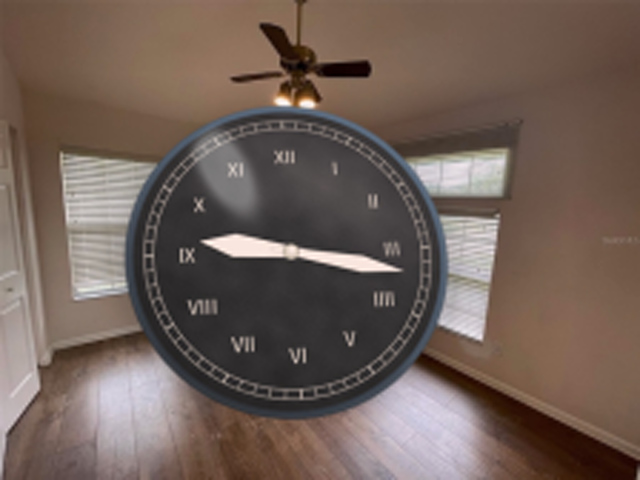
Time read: 9:17
